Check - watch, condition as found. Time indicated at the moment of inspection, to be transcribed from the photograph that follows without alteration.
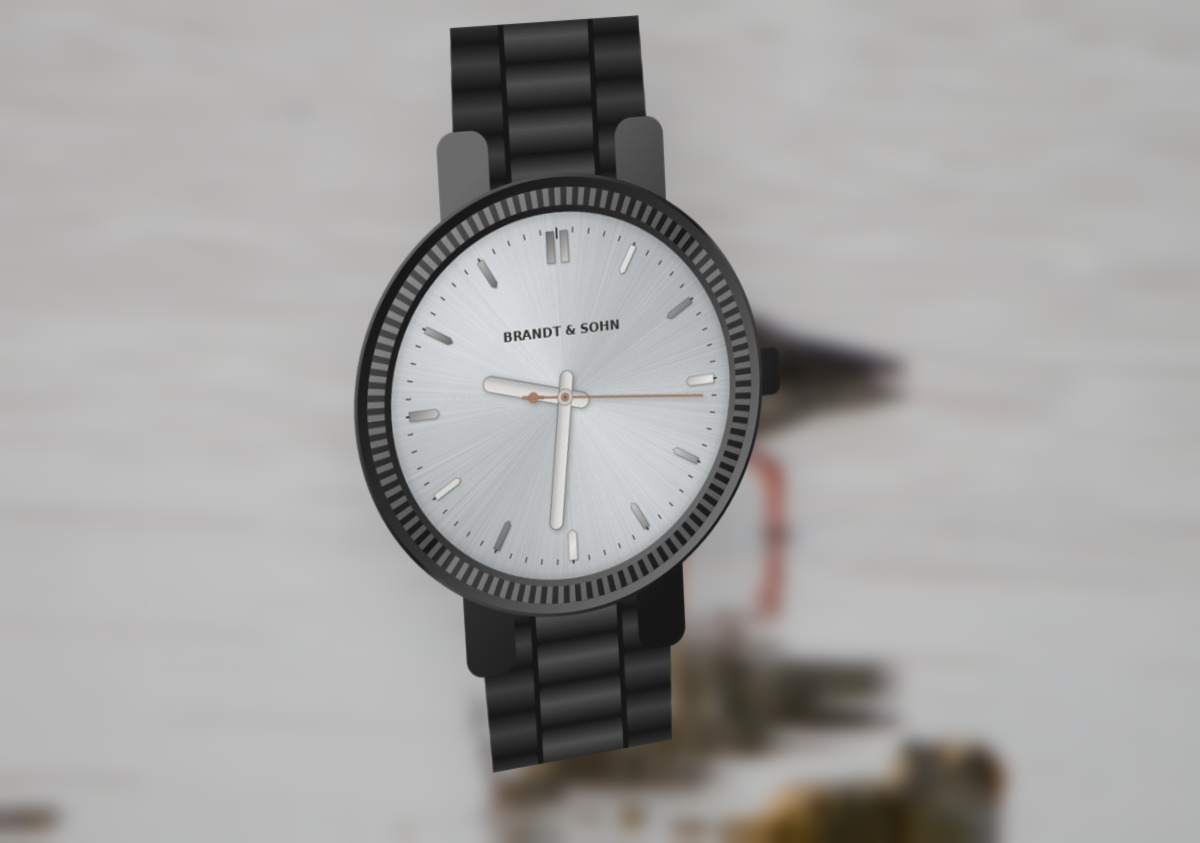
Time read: 9:31:16
